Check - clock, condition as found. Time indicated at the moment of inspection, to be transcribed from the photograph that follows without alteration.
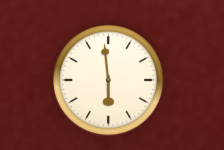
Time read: 5:59
